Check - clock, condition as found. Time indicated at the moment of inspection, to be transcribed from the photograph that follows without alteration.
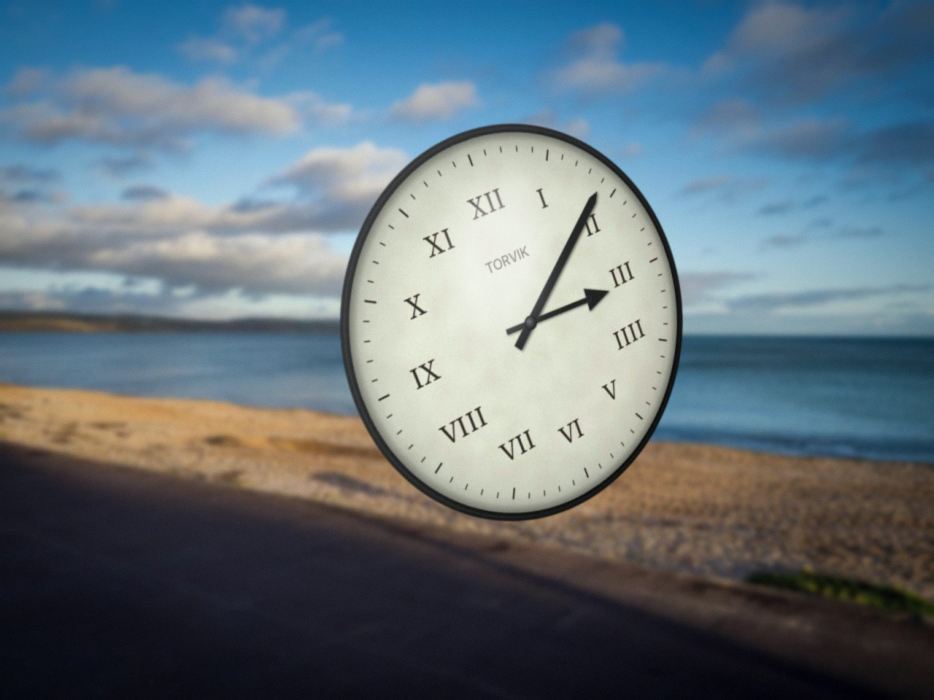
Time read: 3:09
